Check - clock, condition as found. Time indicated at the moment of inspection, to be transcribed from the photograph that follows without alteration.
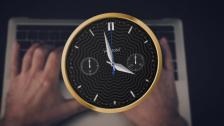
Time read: 3:58
